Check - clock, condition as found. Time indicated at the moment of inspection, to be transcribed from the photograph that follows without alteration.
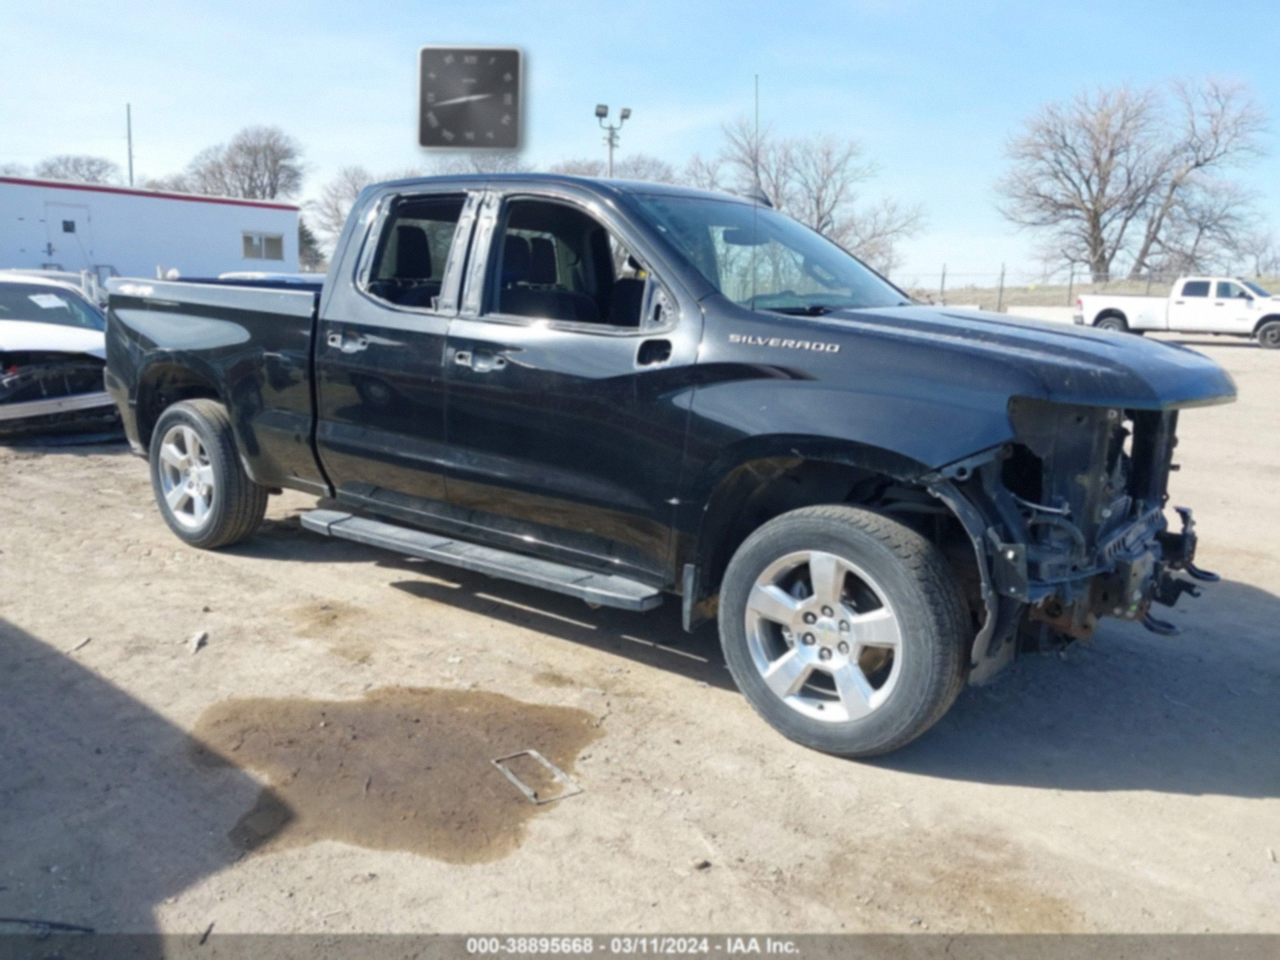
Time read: 2:43
